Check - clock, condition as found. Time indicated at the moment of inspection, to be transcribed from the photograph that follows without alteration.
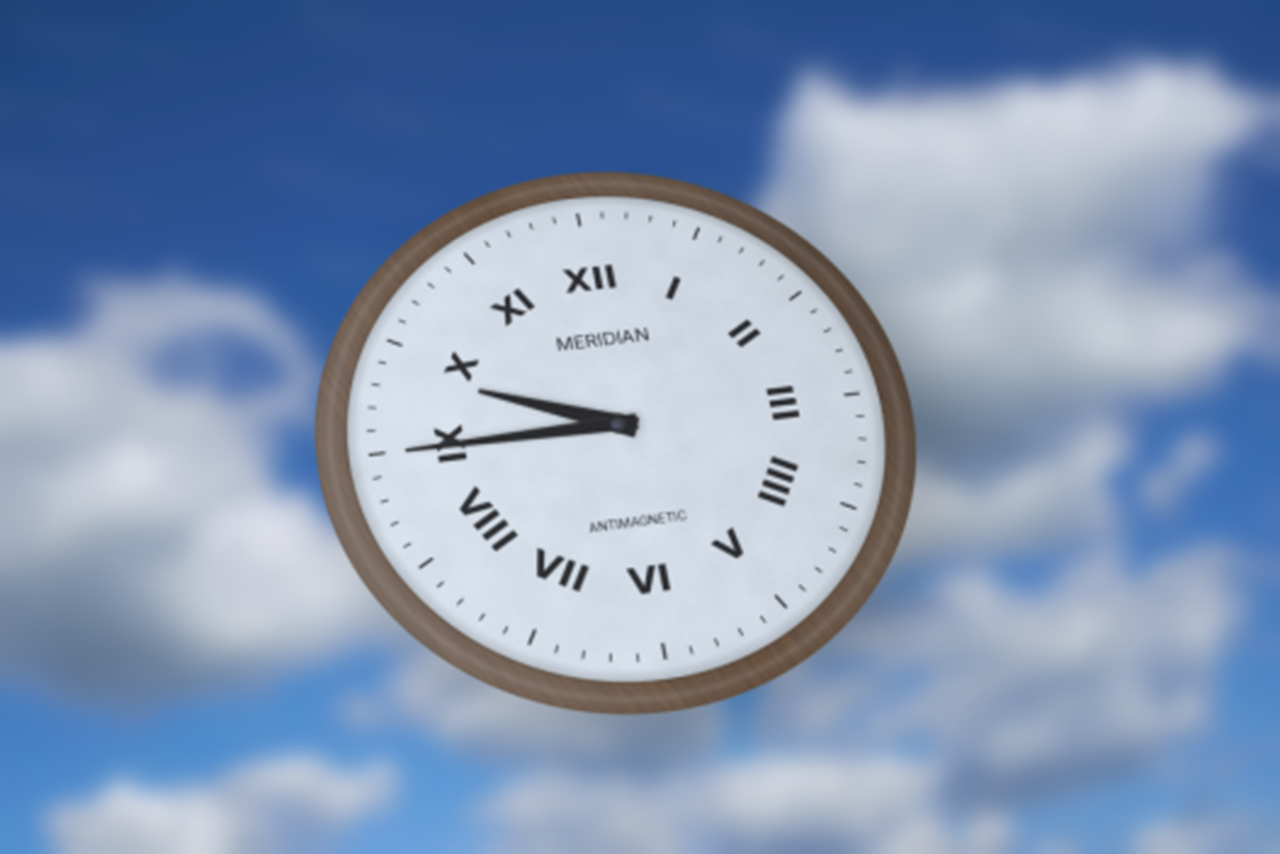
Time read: 9:45
